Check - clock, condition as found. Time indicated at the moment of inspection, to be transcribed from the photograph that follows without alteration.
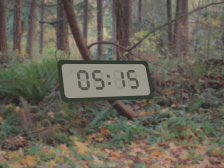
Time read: 5:15
